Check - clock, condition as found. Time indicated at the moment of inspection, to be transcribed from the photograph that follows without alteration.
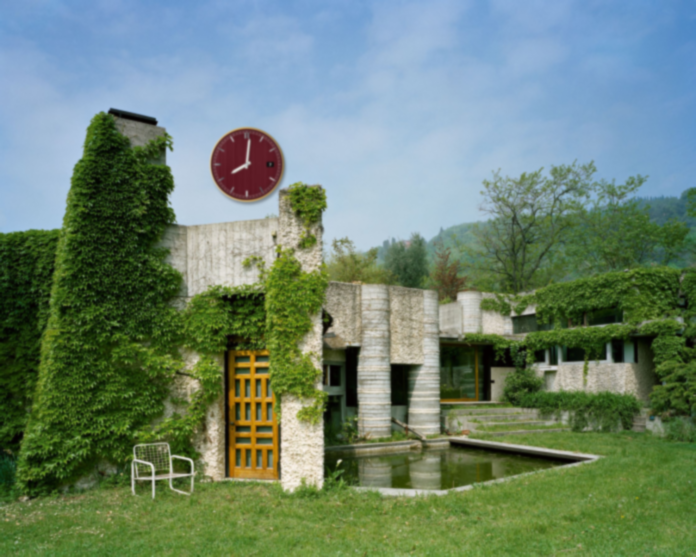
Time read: 8:01
